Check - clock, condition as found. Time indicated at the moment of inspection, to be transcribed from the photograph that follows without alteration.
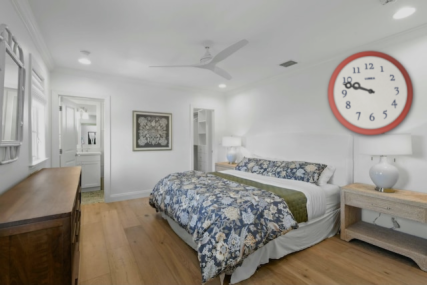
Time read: 9:48
